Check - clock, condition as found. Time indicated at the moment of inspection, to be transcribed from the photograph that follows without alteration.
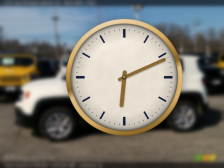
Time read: 6:11
